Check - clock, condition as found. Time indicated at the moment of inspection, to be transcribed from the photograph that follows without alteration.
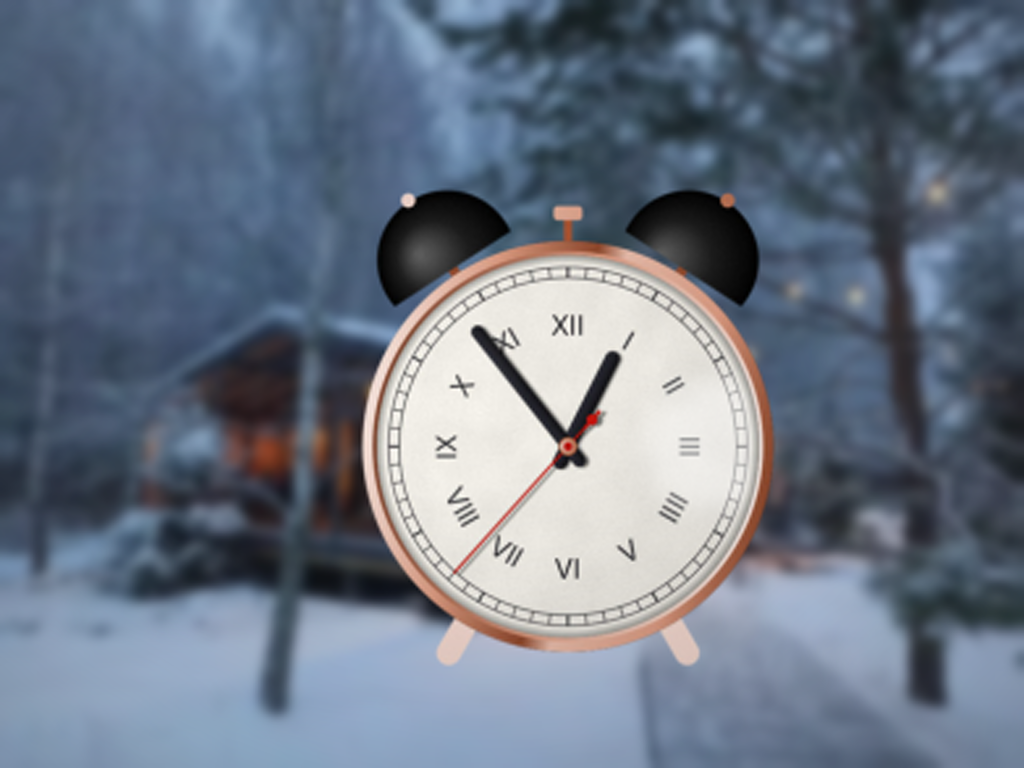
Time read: 12:53:37
